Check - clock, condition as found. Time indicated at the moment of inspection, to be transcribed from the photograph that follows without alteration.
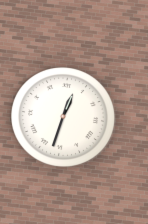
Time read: 12:32
